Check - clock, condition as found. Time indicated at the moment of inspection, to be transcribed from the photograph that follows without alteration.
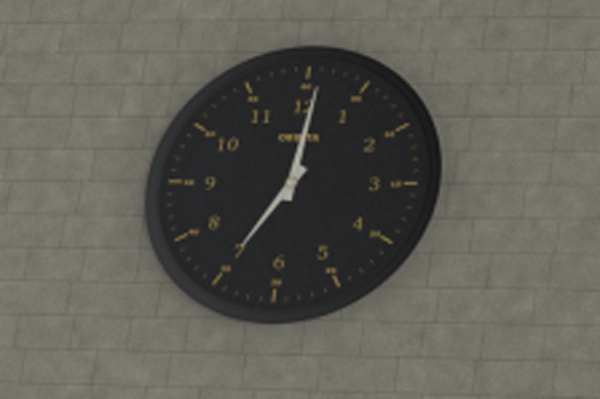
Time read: 7:01
